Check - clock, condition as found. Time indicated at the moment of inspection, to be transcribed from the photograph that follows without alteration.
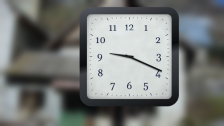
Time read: 9:19
